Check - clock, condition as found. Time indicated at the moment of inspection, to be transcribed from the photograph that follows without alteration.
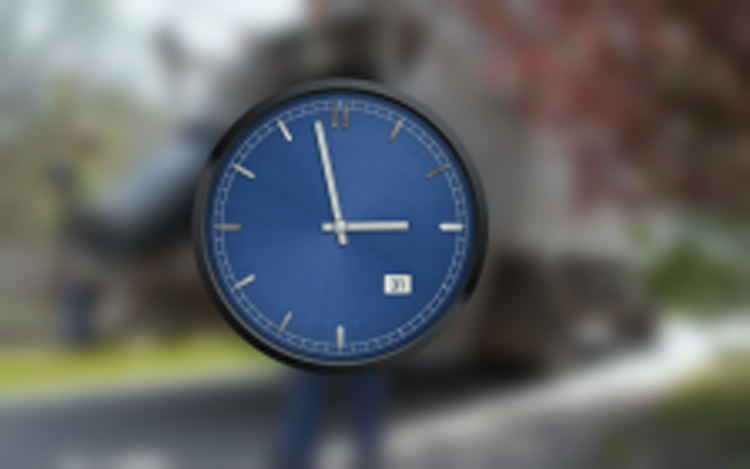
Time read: 2:58
